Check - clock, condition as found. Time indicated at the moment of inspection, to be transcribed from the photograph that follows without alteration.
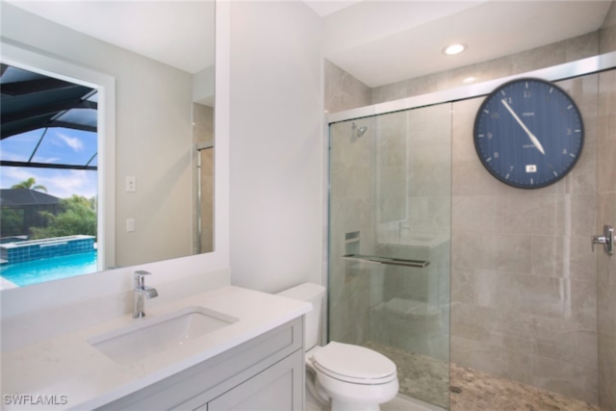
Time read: 4:54
